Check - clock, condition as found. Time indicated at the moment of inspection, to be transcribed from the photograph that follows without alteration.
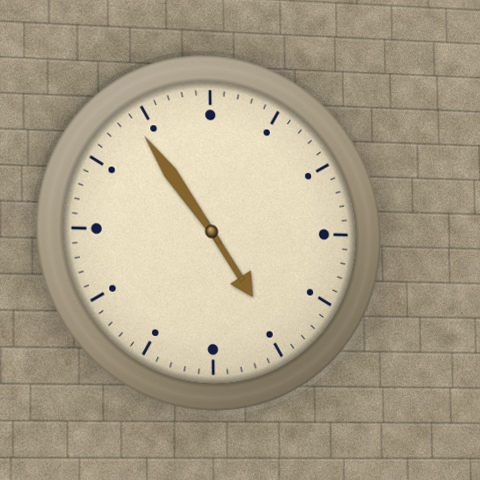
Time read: 4:54
